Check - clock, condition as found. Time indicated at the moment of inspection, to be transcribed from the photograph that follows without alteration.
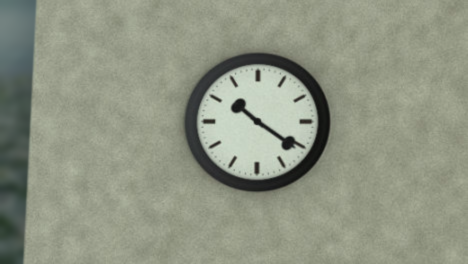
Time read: 10:21
